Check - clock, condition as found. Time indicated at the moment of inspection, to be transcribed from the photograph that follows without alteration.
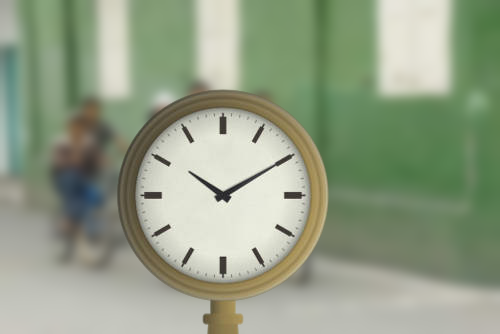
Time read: 10:10
